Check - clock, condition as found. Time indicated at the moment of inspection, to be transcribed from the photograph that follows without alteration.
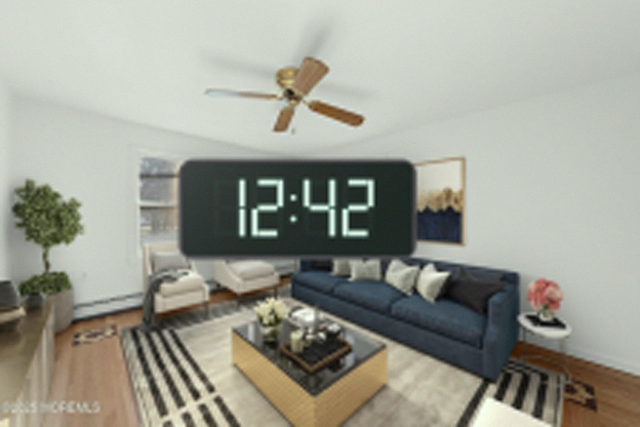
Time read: 12:42
